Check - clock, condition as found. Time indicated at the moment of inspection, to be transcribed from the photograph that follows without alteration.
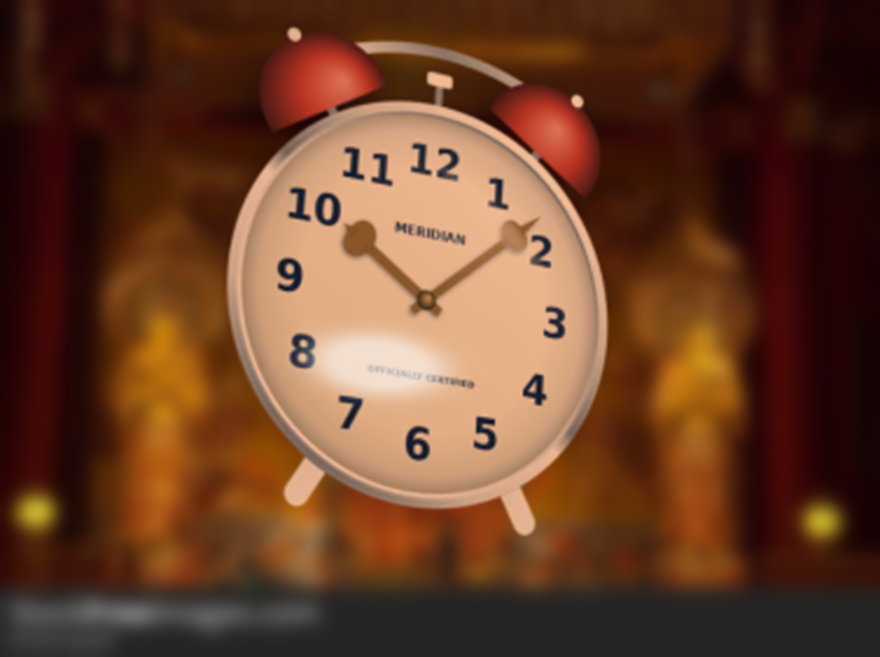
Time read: 10:08
